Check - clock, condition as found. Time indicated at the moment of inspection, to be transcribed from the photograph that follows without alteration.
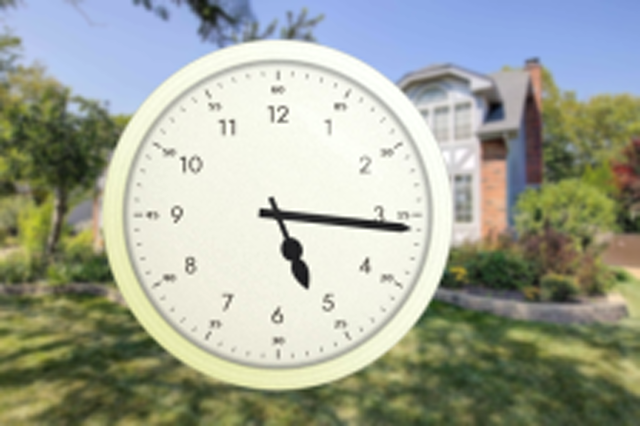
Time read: 5:16
